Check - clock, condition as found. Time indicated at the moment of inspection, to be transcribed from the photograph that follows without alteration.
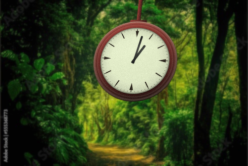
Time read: 1:02
